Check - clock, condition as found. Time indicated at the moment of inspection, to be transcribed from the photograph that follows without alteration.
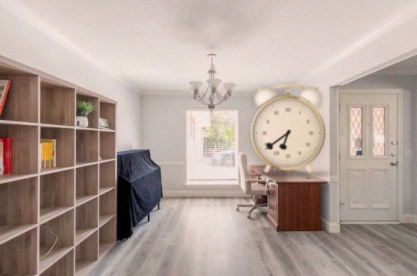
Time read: 6:39
